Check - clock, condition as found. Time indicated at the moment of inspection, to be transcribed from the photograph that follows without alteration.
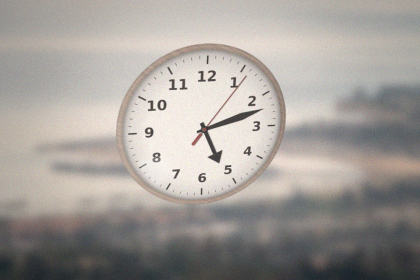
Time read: 5:12:06
